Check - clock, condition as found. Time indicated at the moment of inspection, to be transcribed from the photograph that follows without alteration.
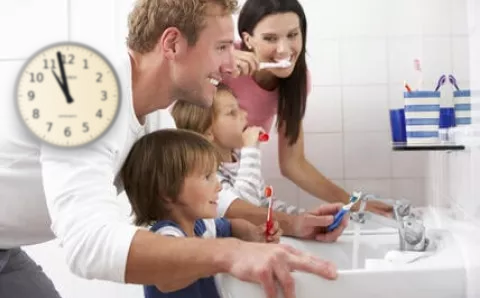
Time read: 10:58
